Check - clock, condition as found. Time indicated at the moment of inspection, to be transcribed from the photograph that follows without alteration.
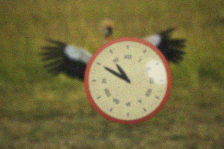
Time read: 10:50
